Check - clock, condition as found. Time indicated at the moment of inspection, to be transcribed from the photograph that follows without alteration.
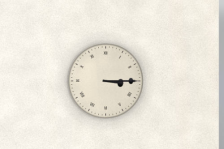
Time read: 3:15
